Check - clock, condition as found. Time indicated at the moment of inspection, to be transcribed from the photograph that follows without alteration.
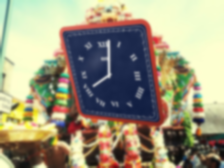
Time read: 8:02
